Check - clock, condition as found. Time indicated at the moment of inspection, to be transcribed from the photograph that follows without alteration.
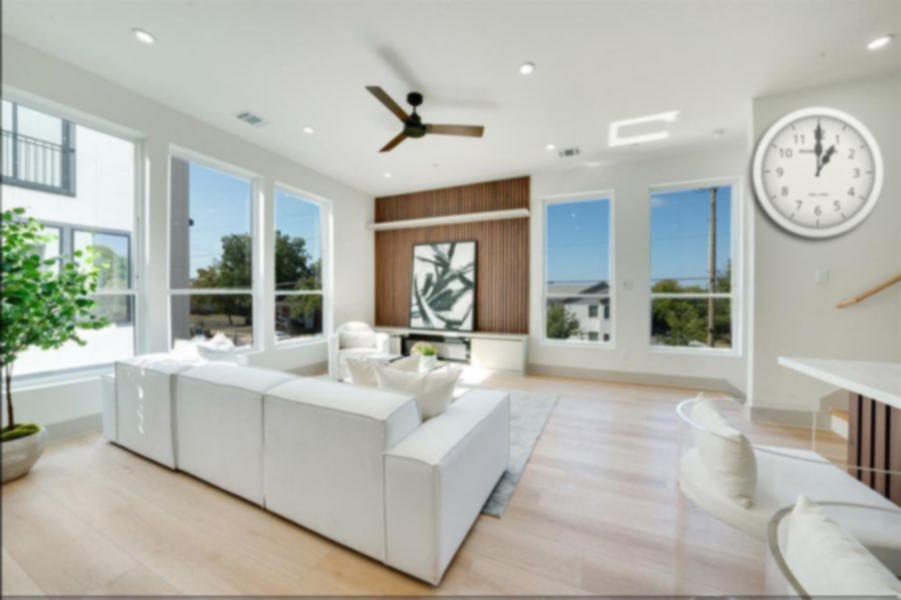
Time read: 1:00
